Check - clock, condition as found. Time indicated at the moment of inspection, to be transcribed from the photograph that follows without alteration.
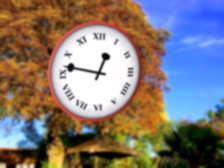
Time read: 12:47
